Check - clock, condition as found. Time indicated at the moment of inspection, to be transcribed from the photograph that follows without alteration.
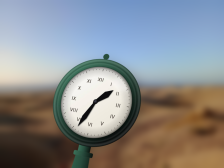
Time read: 1:34
